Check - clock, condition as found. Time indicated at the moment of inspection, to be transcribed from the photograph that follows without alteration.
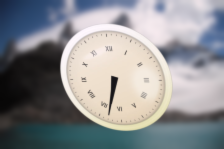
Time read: 6:33
